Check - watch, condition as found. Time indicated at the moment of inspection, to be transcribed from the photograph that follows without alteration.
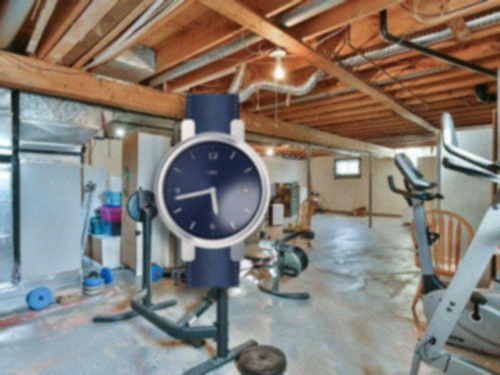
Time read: 5:43
